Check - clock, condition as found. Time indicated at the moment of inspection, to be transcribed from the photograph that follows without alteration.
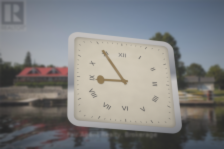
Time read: 8:55
